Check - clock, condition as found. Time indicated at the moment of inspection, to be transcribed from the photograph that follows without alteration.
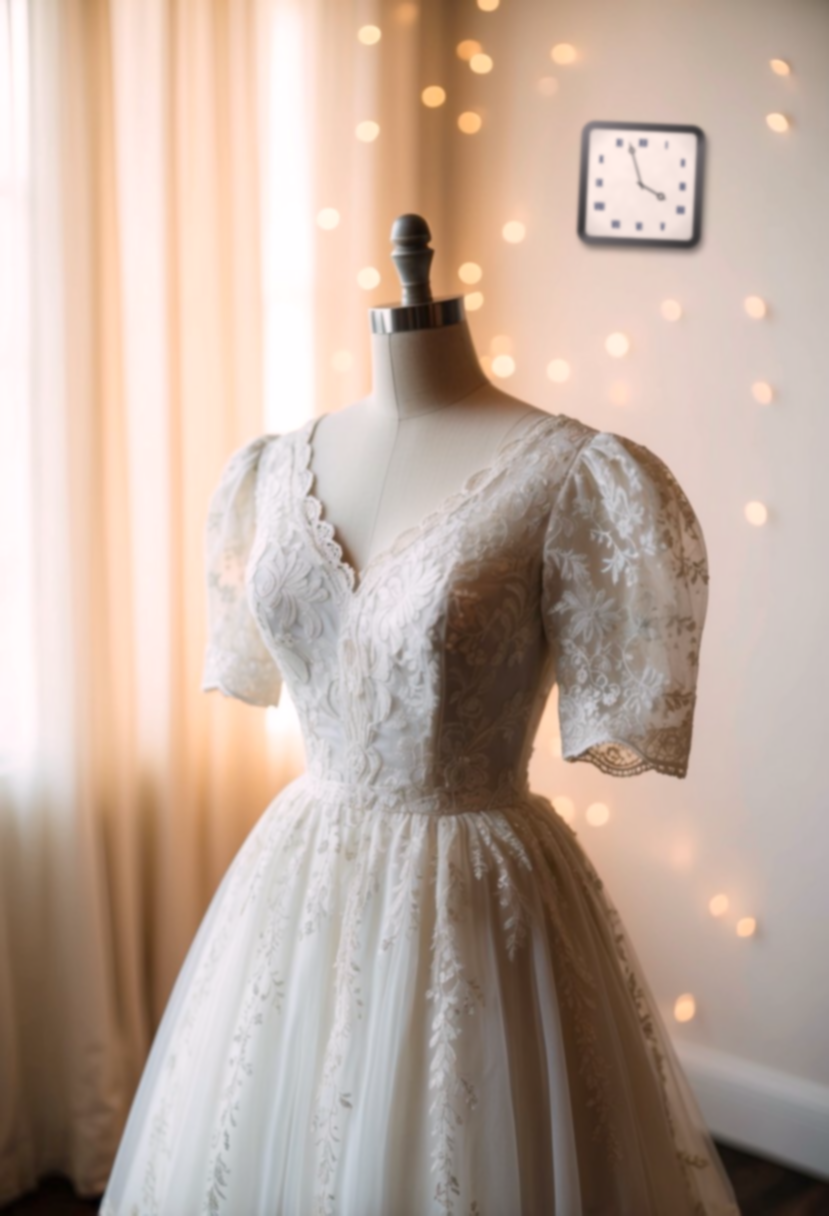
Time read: 3:57
